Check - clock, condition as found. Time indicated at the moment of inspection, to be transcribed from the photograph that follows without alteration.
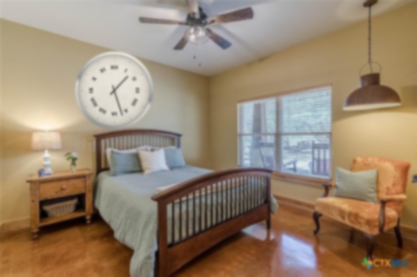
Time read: 1:27
